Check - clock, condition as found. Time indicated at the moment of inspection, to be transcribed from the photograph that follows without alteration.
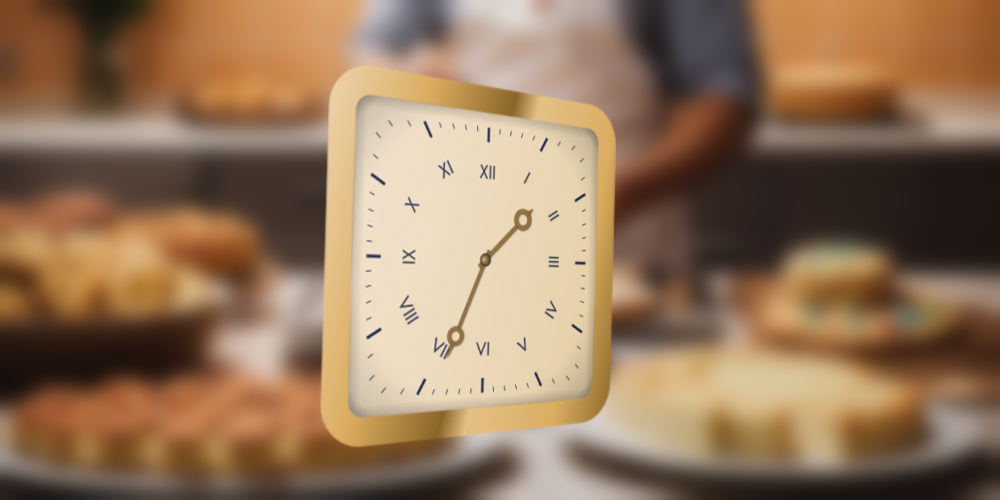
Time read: 1:34
